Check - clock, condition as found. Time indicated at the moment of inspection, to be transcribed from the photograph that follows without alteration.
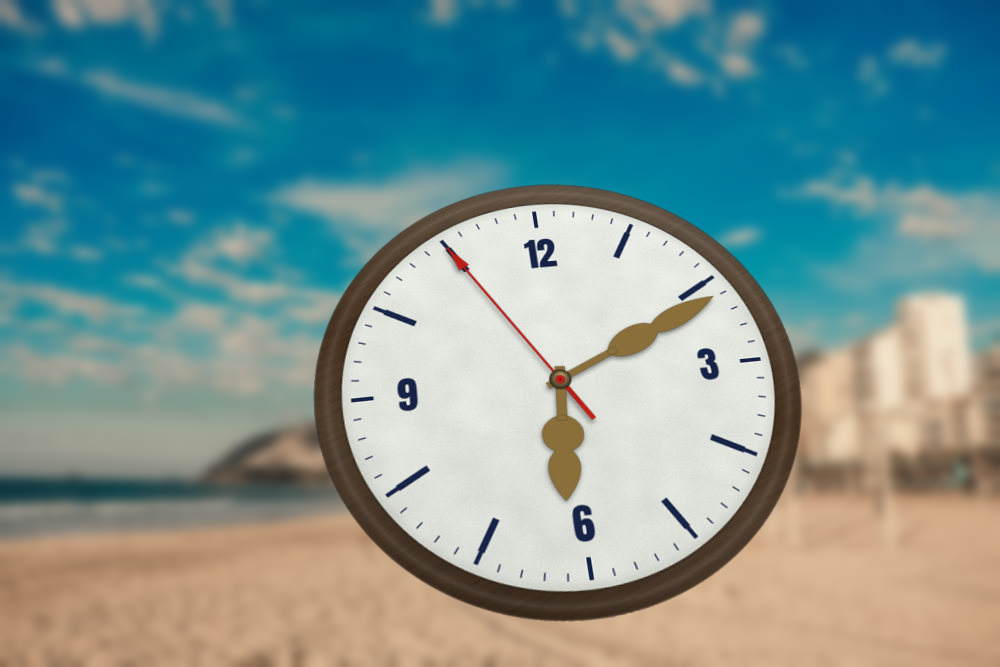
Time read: 6:10:55
